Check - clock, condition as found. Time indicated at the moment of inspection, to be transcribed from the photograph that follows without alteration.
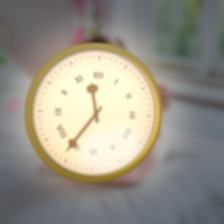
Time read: 11:36
